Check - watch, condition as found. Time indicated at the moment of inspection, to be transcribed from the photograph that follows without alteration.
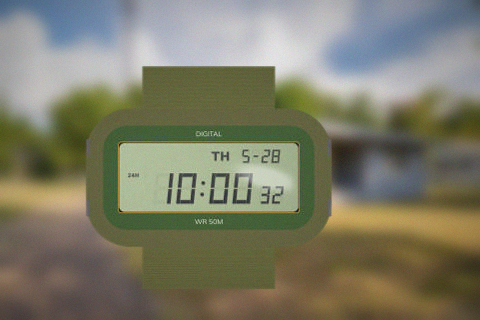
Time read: 10:00:32
